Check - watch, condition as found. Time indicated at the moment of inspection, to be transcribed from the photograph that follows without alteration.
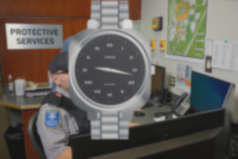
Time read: 9:17
